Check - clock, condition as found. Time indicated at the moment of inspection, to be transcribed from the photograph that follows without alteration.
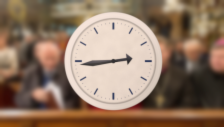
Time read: 2:44
